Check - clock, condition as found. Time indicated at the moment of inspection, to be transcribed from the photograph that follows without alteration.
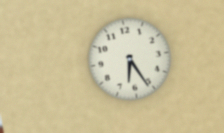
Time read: 6:26
